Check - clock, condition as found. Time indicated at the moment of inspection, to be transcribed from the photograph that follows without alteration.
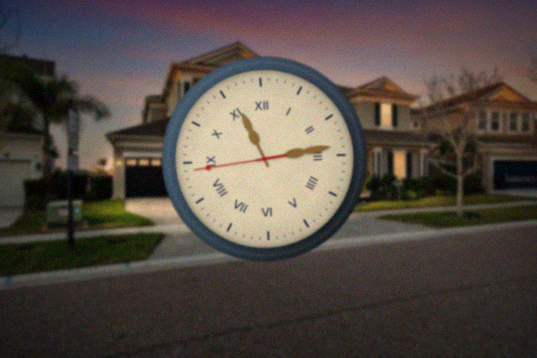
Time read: 11:13:44
